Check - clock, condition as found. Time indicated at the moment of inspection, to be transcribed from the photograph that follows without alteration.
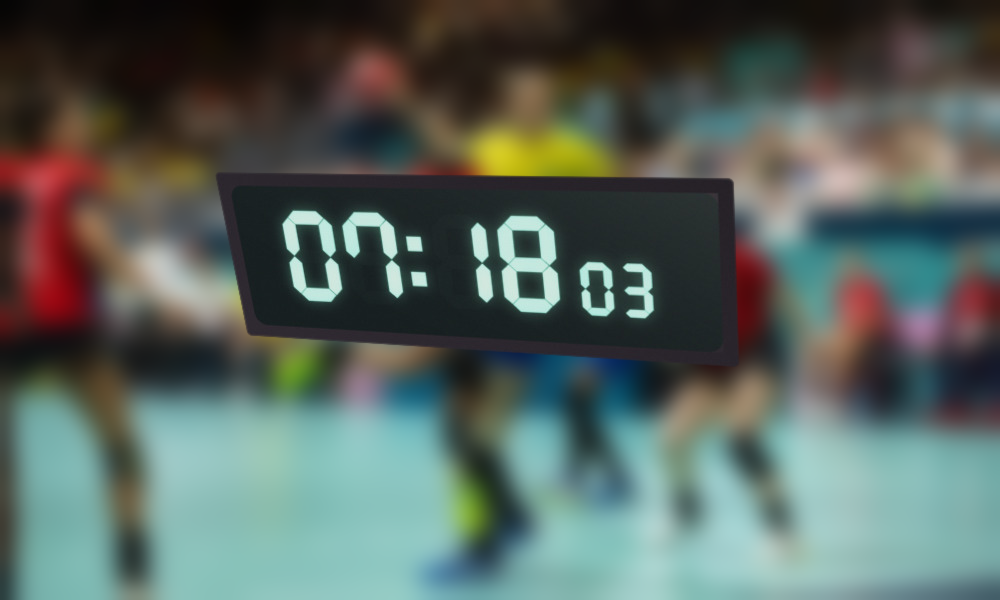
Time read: 7:18:03
